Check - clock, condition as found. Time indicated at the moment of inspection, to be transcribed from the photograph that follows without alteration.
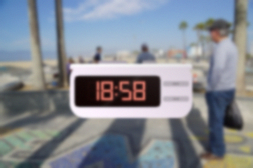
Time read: 18:58
